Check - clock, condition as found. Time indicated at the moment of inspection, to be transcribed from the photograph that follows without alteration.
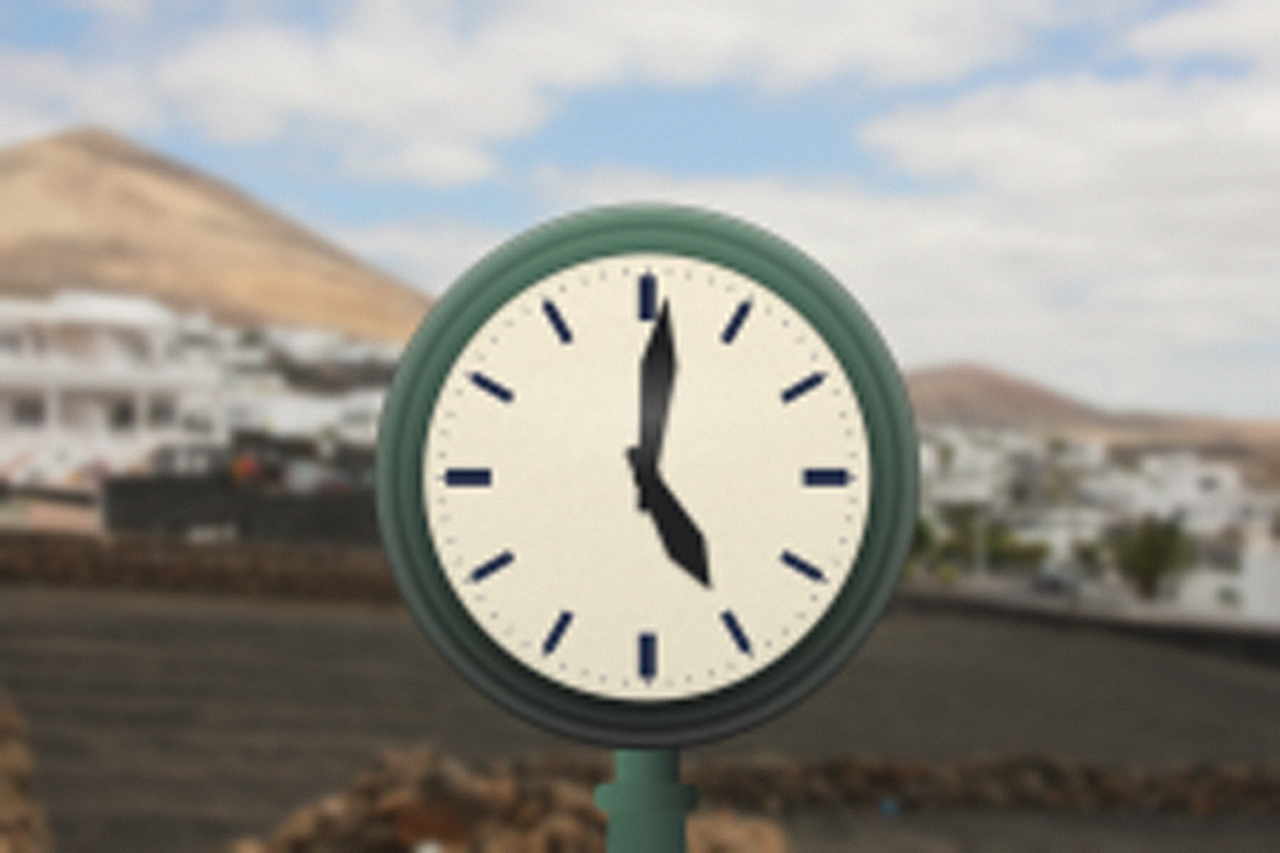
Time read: 5:01
